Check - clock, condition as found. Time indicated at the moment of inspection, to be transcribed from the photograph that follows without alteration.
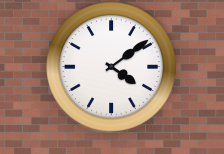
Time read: 4:09
